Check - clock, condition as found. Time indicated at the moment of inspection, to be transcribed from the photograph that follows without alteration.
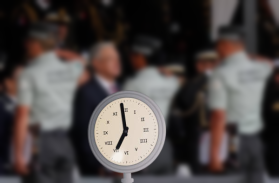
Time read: 6:59
